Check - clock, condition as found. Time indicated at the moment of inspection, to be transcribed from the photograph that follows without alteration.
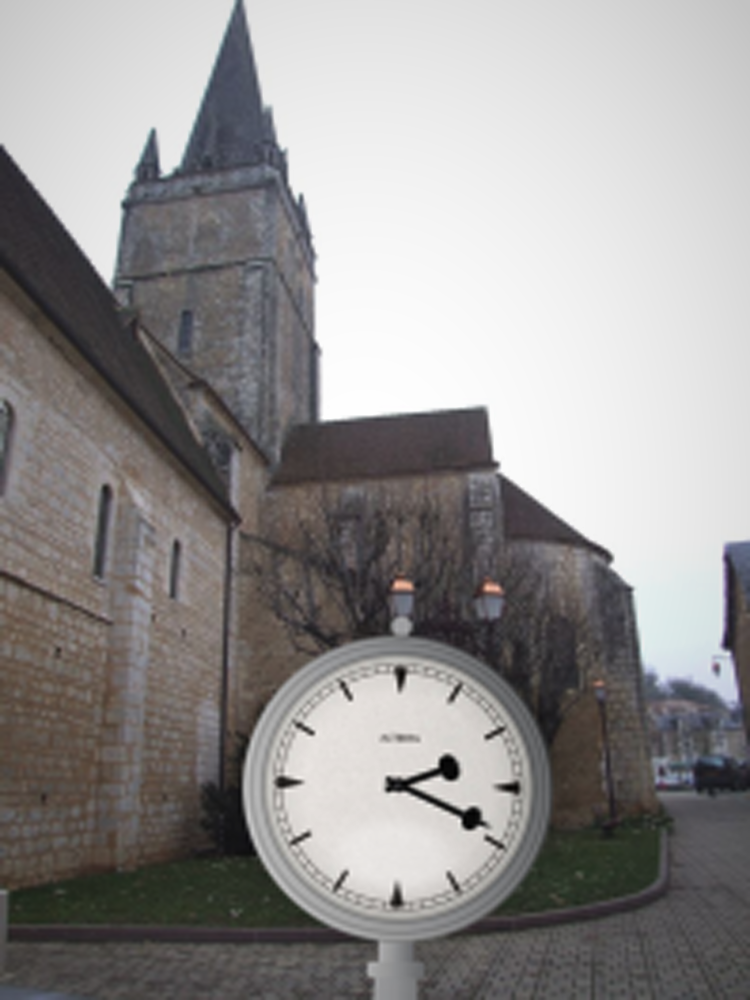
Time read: 2:19
